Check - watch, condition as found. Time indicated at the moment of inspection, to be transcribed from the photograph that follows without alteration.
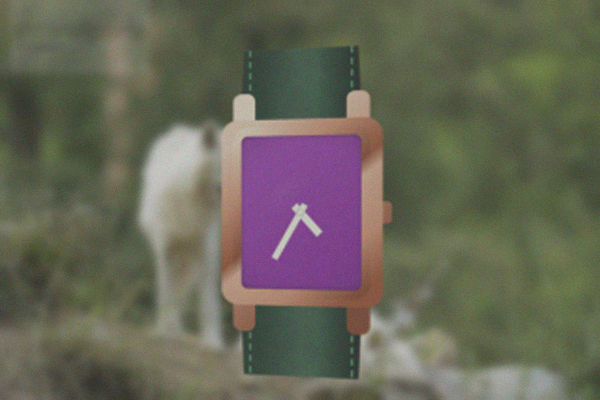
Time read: 4:35
